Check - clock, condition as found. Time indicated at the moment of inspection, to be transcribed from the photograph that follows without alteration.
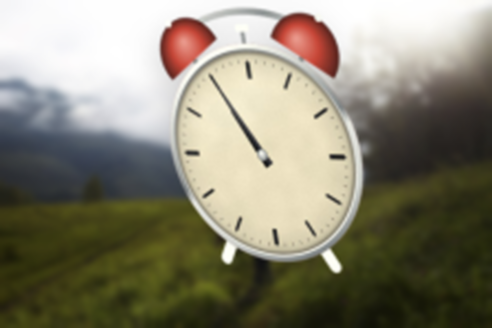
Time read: 10:55
